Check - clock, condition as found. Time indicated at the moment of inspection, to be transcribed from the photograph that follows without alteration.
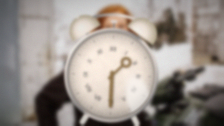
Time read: 1:30
